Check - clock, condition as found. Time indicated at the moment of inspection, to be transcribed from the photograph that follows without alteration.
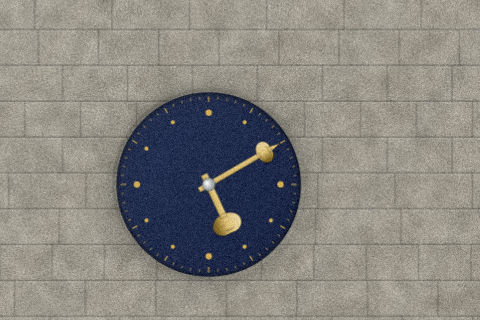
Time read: 5:10
